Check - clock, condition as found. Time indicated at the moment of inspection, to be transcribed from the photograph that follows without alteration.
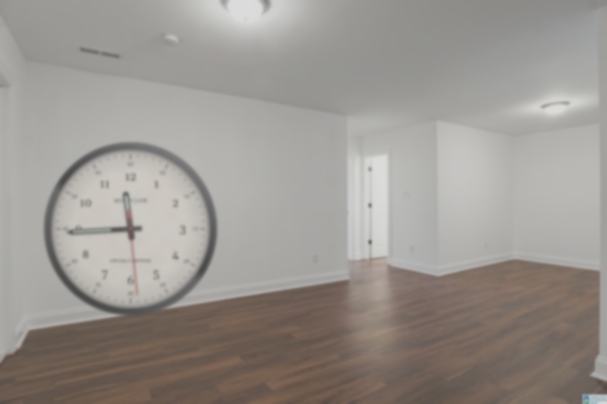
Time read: 11:44:29
